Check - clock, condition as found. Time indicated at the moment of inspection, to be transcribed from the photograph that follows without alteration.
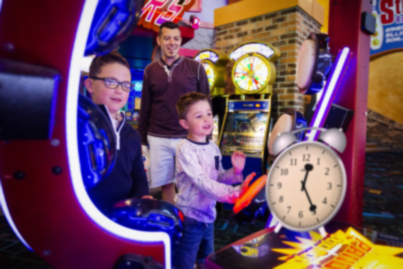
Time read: 12:25
